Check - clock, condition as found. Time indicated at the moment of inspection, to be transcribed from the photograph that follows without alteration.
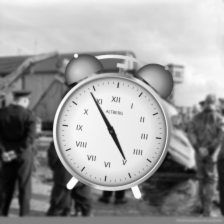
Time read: 4:54
